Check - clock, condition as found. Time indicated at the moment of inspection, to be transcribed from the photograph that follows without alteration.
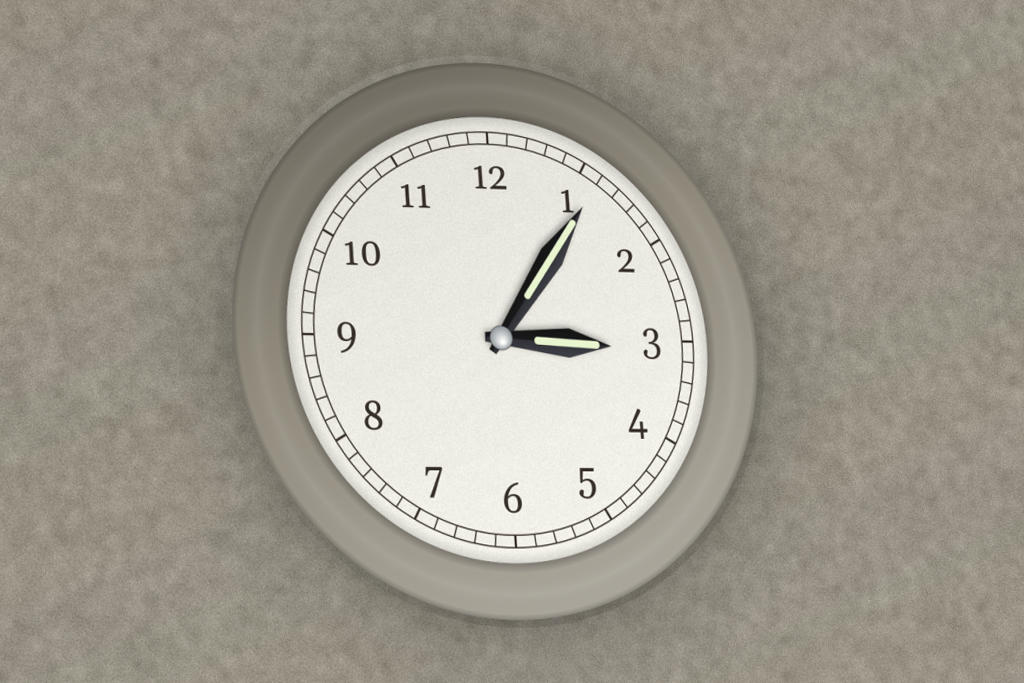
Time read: 3:06
